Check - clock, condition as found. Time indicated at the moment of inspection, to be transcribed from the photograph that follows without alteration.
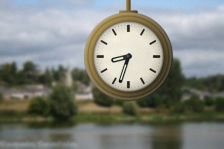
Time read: 8:33
